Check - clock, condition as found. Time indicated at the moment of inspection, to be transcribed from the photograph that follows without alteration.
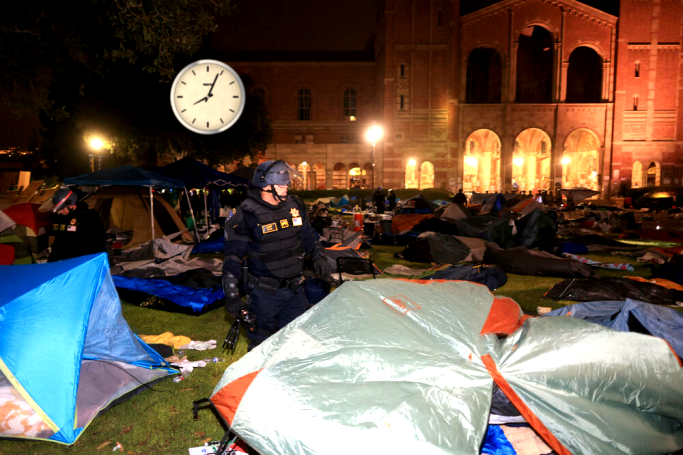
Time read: 8:04
